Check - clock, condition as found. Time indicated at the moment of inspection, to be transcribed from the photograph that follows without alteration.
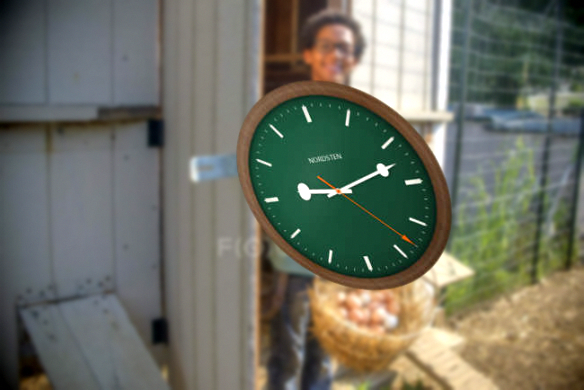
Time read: 9:12:23
